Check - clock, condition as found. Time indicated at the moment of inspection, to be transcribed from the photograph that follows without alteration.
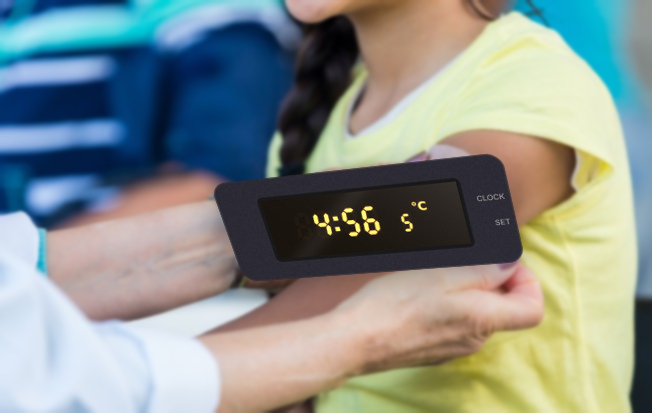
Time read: 4:56
